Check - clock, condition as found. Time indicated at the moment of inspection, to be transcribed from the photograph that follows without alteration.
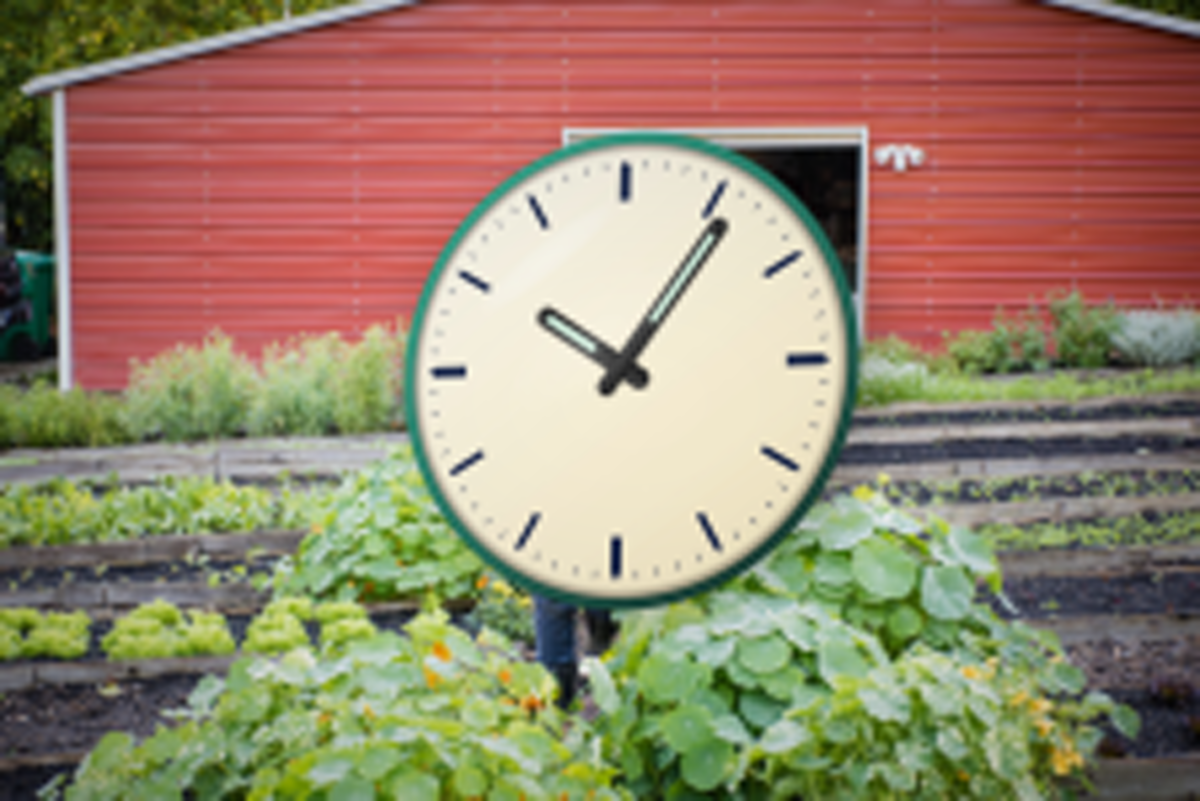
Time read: 10:06
